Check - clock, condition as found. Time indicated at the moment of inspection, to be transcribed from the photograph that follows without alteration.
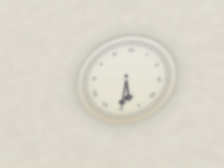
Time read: 5:30
